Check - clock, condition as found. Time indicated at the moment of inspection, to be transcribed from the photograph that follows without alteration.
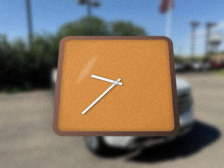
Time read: 9:37
